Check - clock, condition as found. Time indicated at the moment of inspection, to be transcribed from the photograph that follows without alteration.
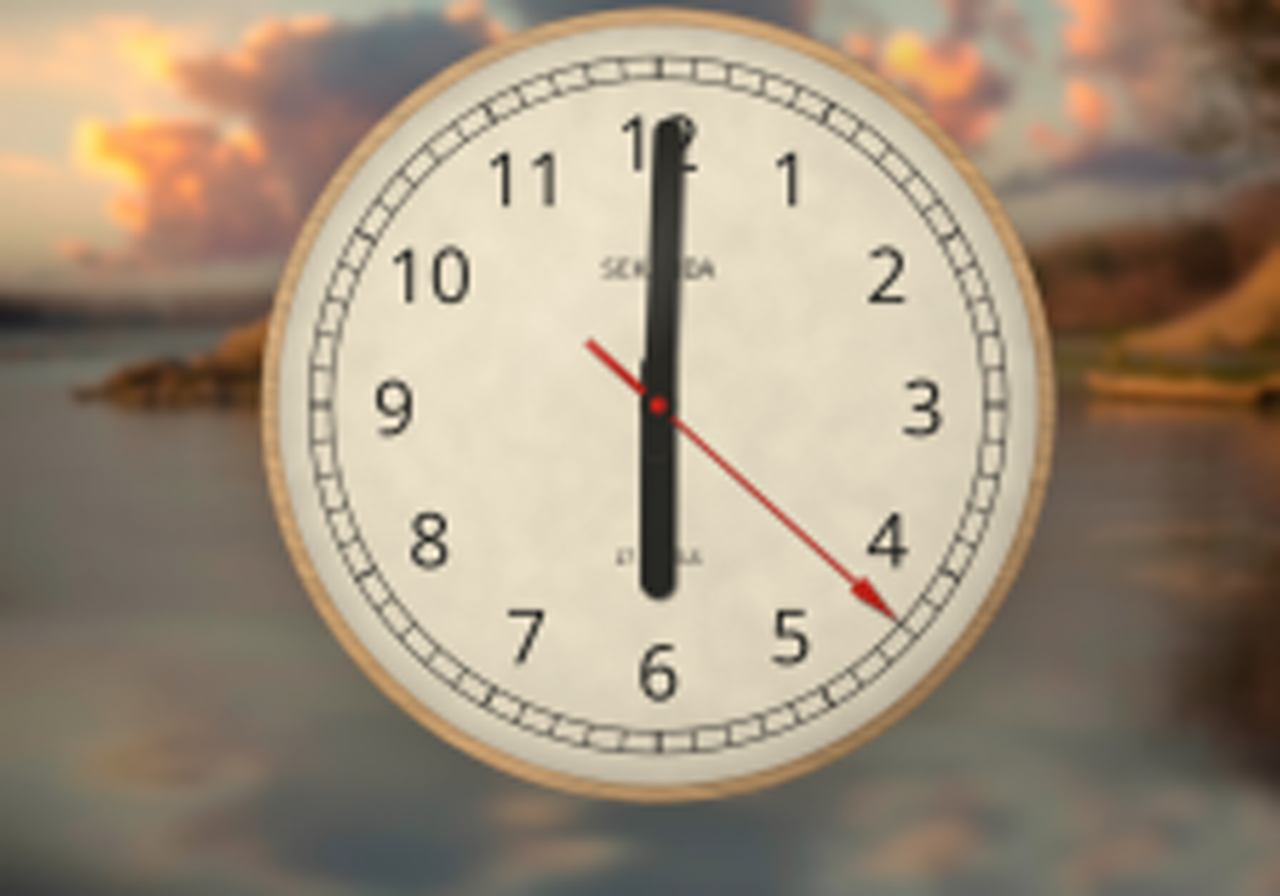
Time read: 6:00:22
